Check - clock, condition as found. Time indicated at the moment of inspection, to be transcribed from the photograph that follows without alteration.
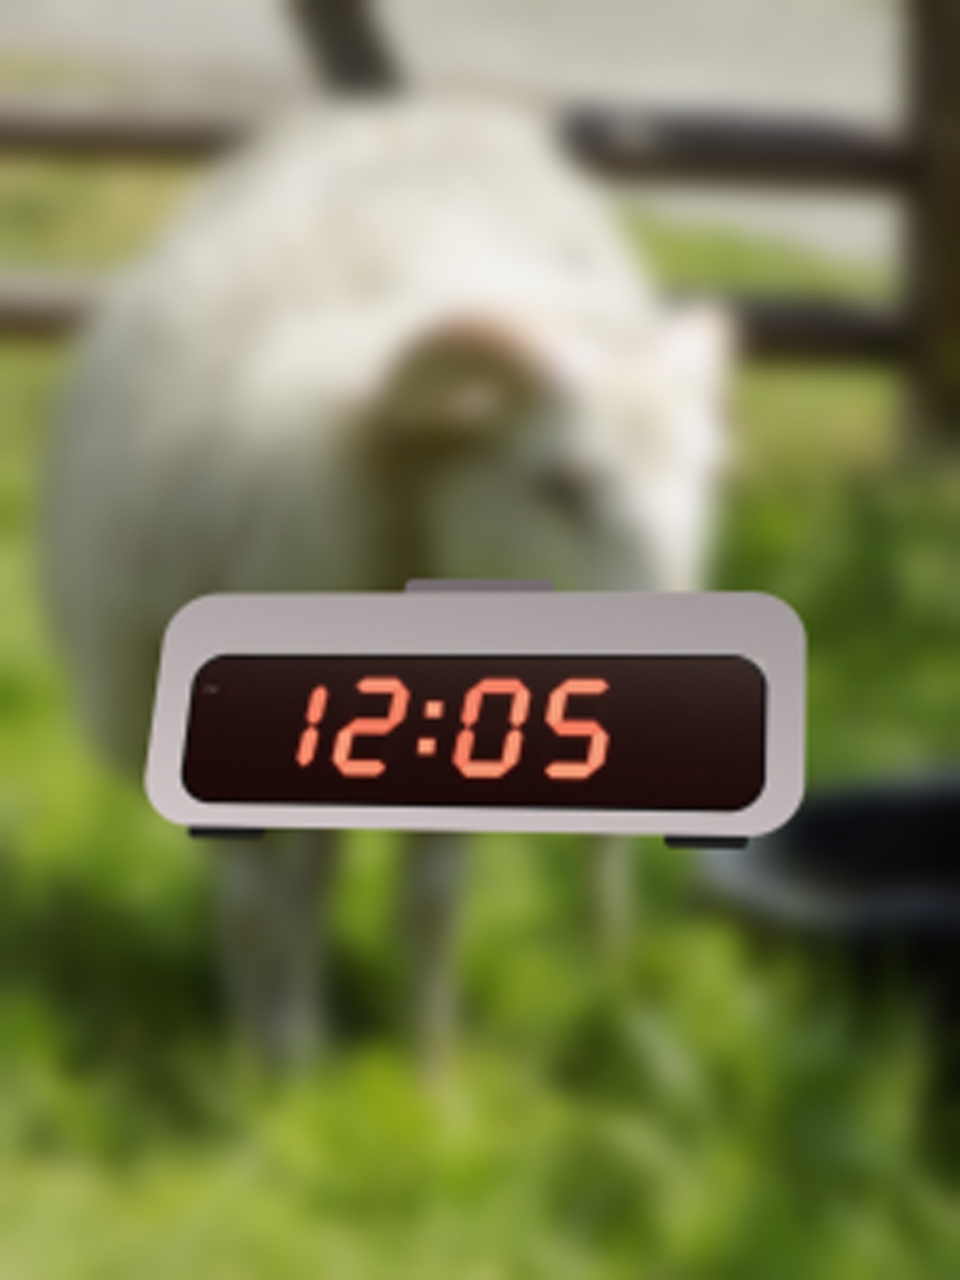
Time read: 12:05
